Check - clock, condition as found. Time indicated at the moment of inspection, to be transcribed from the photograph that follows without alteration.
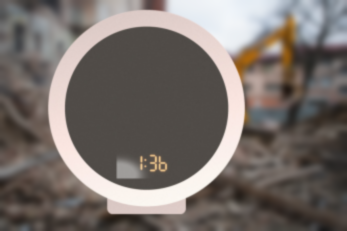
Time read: 1:36
